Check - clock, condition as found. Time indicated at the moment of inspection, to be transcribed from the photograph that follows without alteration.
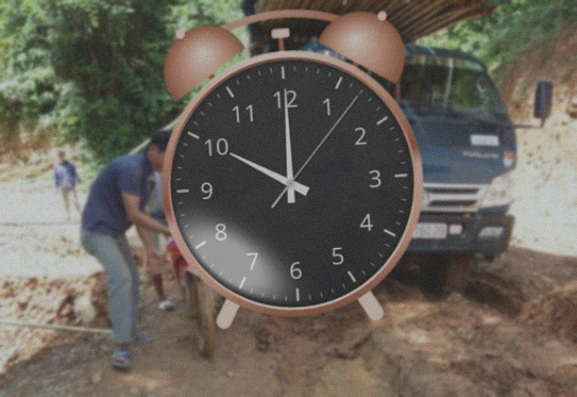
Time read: 10:00:07
